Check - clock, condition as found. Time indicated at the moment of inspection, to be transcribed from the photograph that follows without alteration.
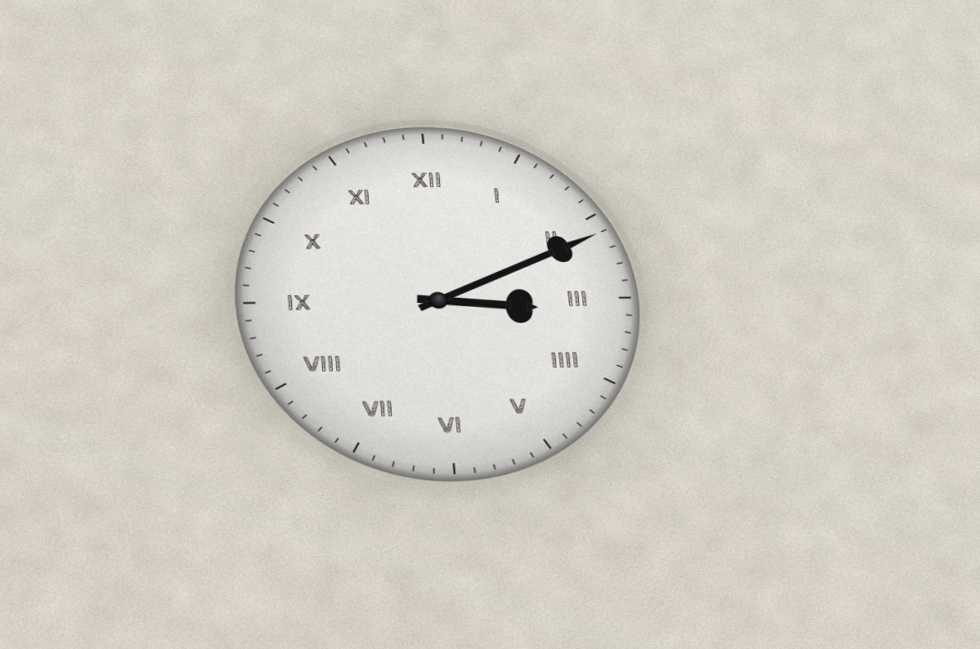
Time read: 3:11
